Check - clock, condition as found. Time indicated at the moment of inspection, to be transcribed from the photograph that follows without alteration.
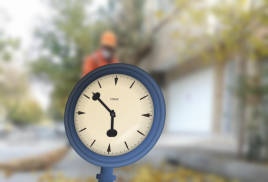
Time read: 5:52
